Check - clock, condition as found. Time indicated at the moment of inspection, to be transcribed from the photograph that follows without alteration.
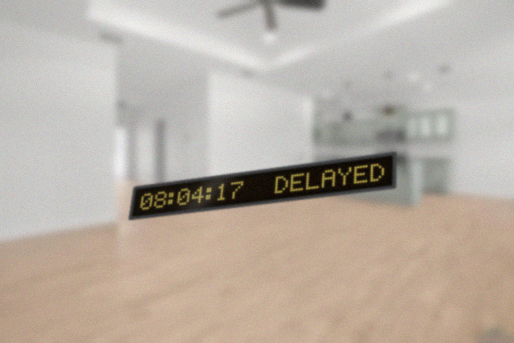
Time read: 8:04:17
